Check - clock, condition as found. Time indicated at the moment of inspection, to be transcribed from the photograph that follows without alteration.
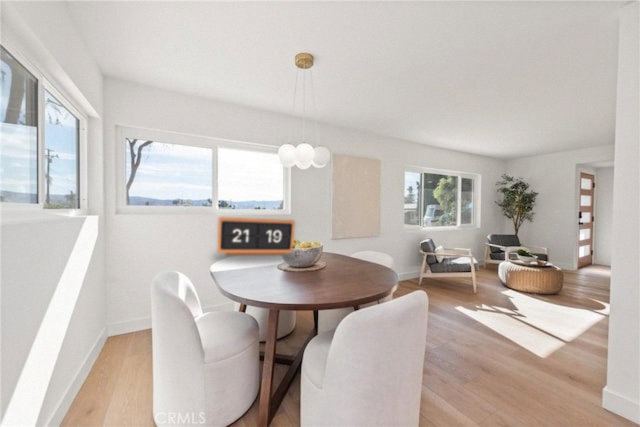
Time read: 21:19
